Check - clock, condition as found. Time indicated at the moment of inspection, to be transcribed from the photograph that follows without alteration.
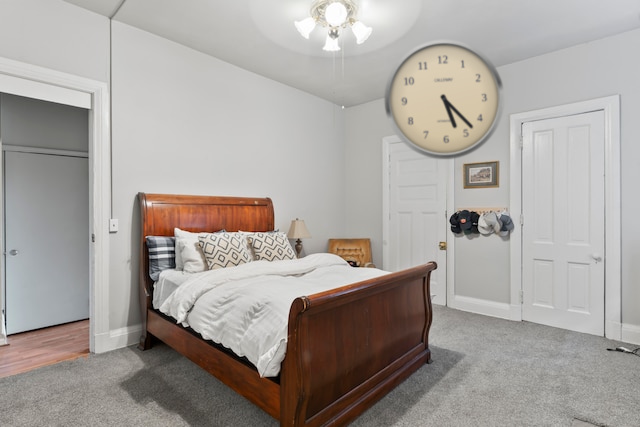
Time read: 5:23
